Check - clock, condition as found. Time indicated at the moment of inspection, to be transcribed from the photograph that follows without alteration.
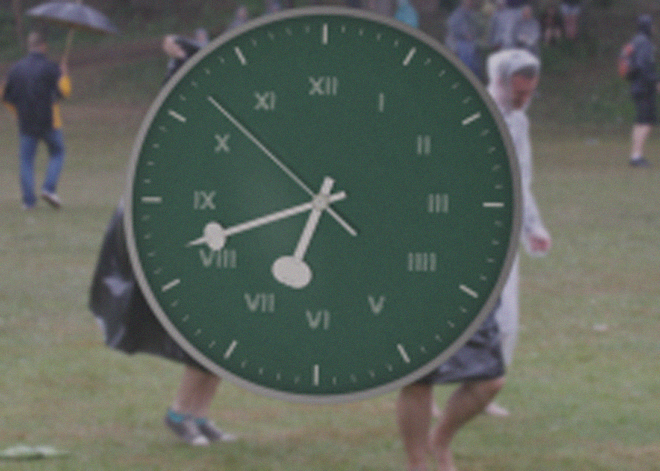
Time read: 6:41:52
